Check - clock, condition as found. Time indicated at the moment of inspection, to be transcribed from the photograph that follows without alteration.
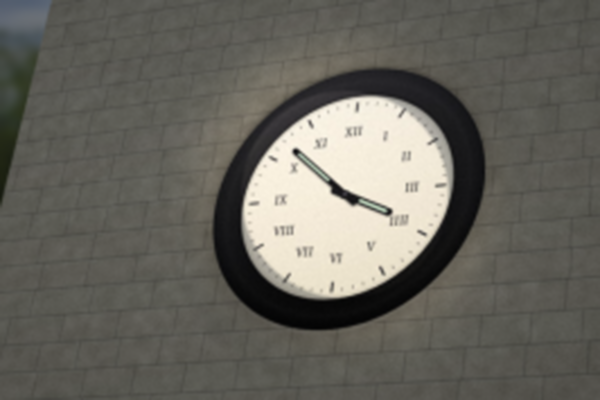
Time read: 3:52
